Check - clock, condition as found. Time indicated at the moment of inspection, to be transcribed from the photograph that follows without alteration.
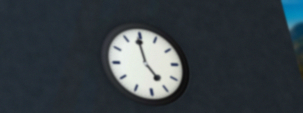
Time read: 4:59
